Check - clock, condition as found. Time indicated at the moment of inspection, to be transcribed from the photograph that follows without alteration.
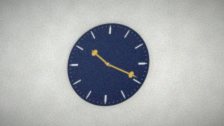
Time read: 10:19
